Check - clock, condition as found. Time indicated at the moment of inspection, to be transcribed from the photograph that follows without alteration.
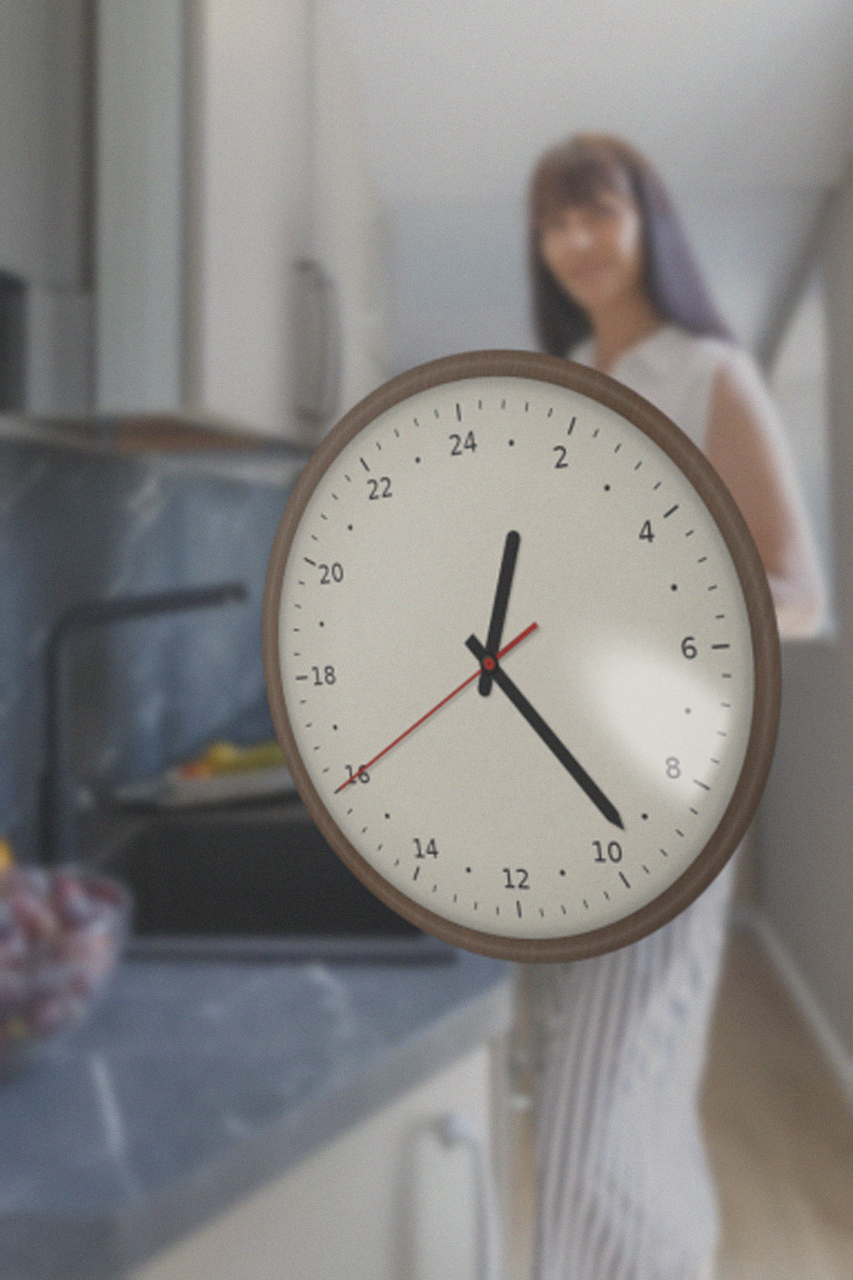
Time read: 1:23:40
